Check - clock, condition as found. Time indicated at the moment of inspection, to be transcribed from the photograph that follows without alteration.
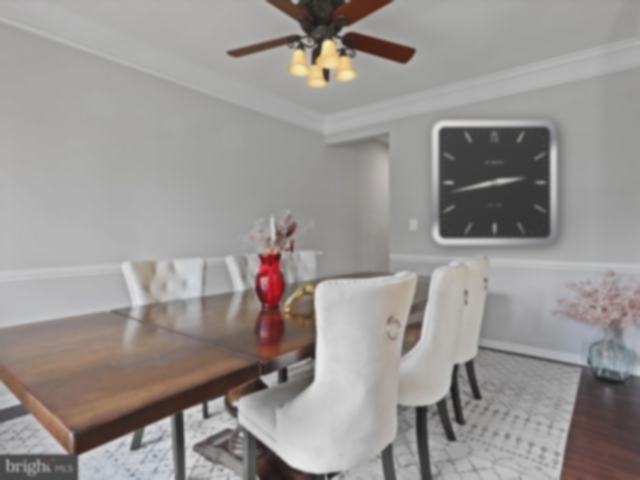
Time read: 2:43
